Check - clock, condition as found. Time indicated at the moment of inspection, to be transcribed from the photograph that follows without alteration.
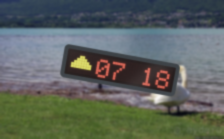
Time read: 7:18
